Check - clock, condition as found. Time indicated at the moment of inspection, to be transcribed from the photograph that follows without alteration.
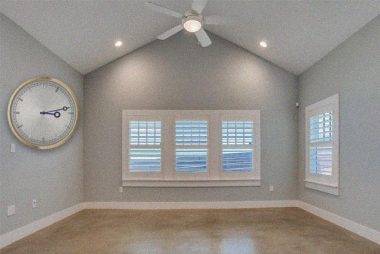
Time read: 3:13
